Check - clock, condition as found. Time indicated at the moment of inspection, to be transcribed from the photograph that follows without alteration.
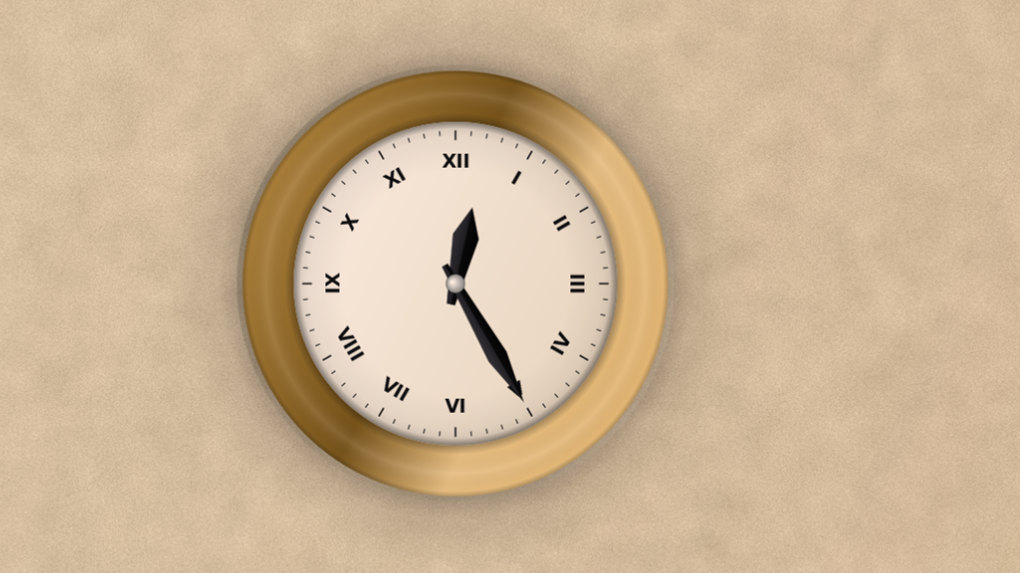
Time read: 12:25
